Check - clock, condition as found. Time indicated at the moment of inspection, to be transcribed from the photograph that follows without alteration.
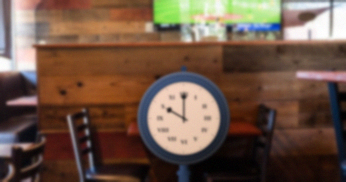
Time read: 10:00
